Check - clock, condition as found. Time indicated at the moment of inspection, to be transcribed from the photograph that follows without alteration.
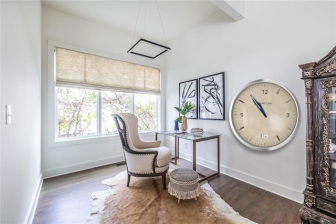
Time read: 10:54
